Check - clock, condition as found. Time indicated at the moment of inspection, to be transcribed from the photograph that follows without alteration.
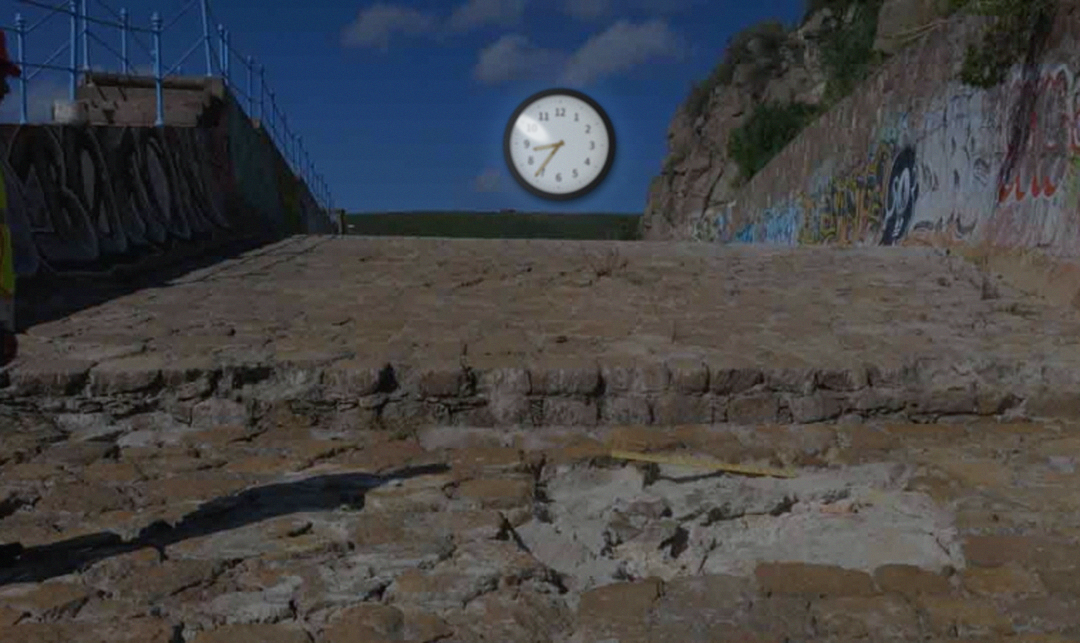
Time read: 8:36
